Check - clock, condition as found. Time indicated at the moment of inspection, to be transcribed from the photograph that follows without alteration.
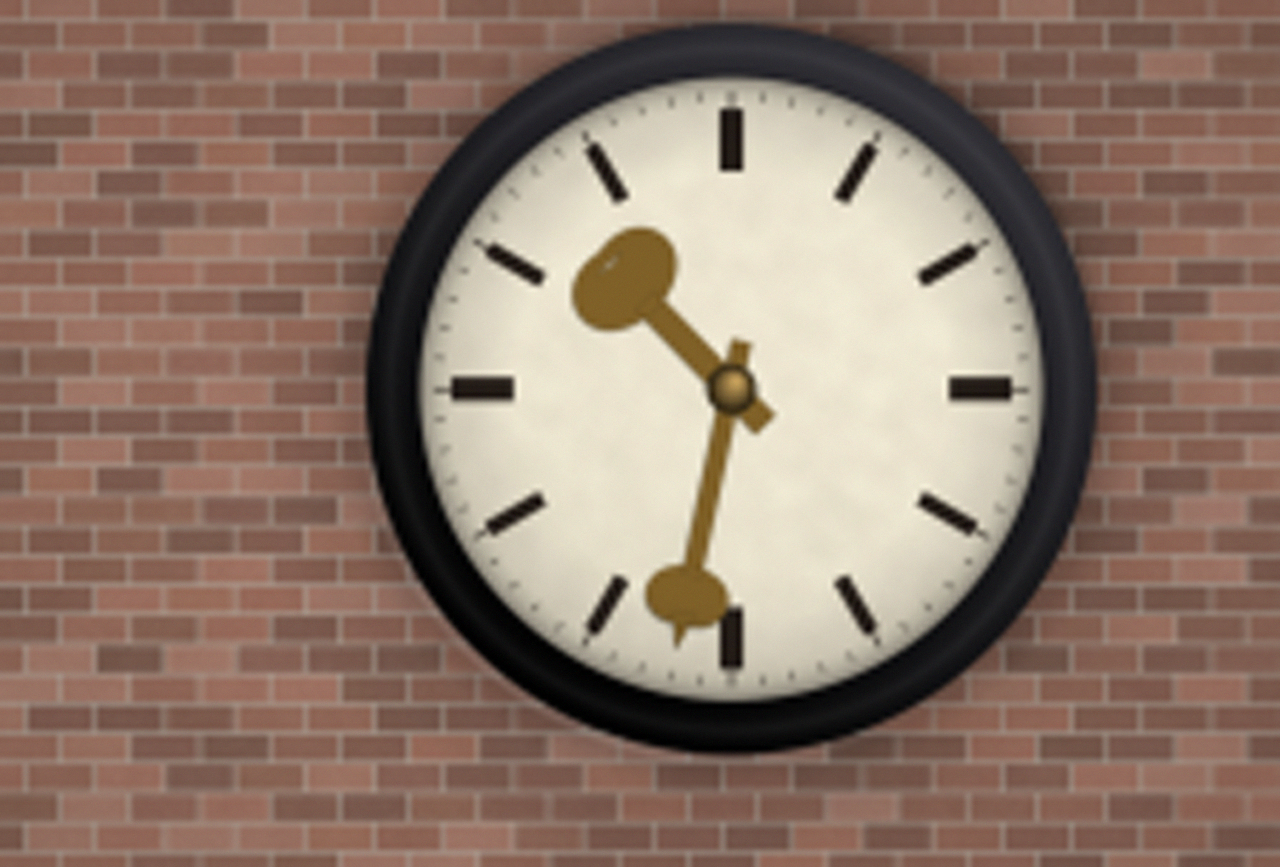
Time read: 10:32
